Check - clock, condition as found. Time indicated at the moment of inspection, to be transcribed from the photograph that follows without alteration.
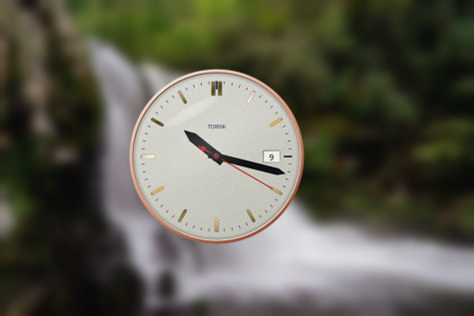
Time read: 10:17:20
